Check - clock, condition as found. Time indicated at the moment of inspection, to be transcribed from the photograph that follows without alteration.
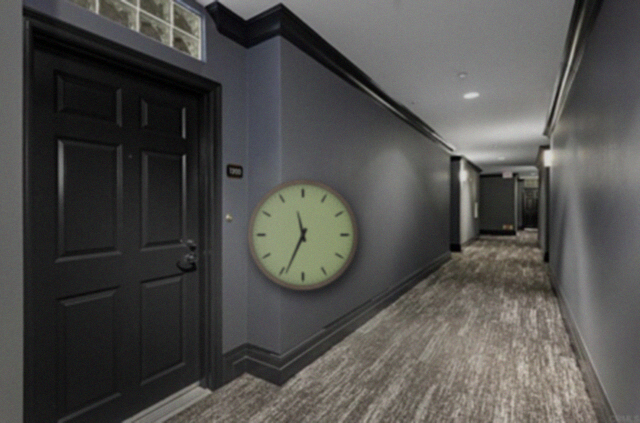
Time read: 11:34
